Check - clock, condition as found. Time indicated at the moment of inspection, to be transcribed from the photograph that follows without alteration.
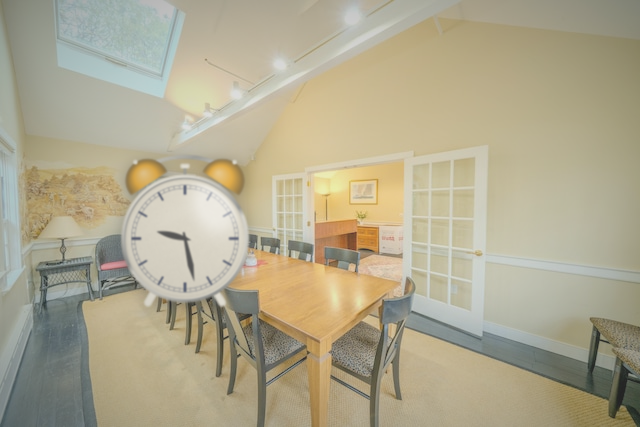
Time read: 9:28
